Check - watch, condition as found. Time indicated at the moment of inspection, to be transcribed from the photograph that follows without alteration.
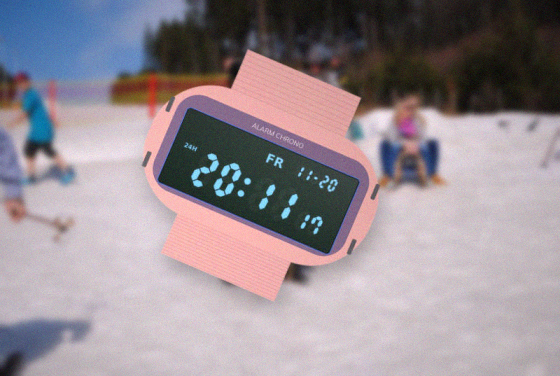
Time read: 20:11:17
